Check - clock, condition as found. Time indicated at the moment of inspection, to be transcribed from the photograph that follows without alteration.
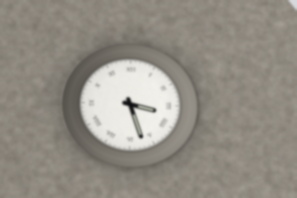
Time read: 3:27
